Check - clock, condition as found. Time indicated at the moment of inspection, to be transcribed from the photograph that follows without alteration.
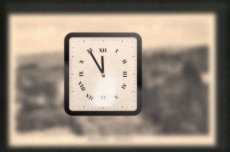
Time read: 11:55
